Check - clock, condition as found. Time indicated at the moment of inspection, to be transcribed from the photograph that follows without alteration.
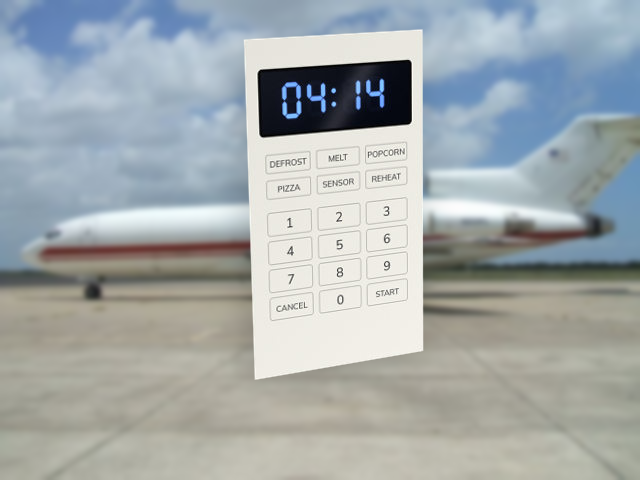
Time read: 4:14
